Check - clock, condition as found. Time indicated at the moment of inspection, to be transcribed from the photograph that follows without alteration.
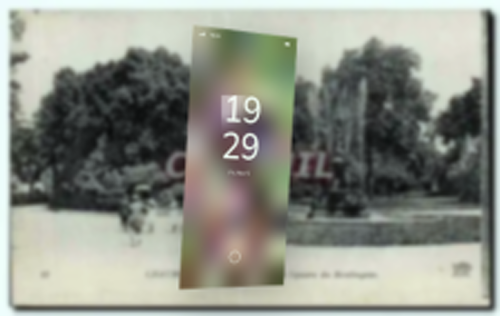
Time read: 19:29
